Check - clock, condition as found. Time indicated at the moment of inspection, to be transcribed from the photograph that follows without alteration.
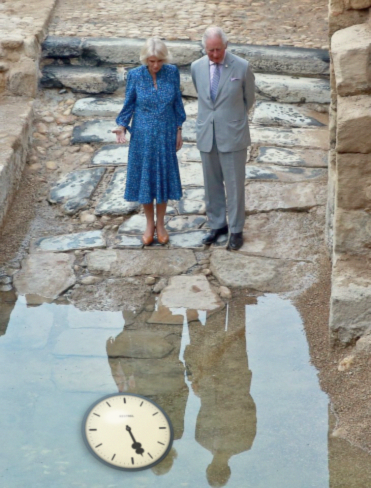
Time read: 5:27
